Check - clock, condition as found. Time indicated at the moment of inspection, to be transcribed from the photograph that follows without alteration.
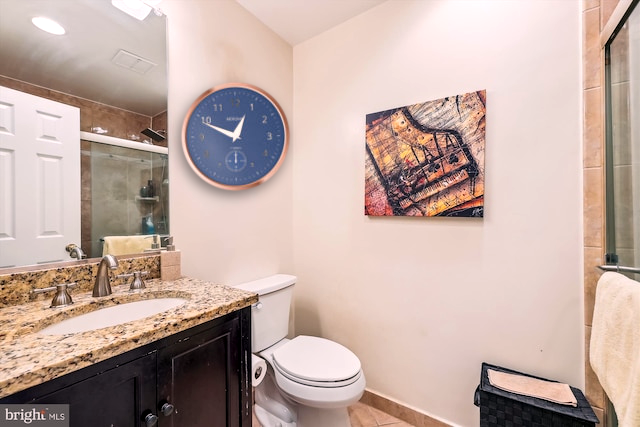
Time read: 12:49
